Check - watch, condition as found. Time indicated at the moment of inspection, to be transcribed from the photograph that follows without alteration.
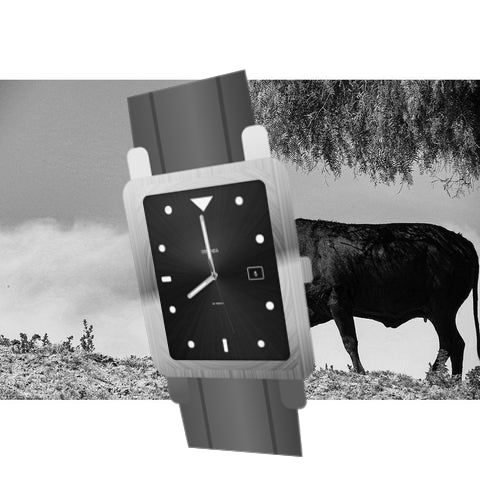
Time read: 7:59:28
